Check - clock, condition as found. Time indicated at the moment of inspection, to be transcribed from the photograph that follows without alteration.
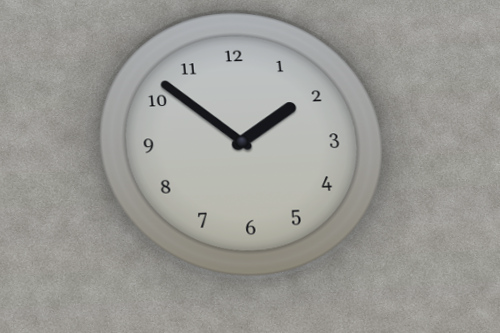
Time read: 1:52
